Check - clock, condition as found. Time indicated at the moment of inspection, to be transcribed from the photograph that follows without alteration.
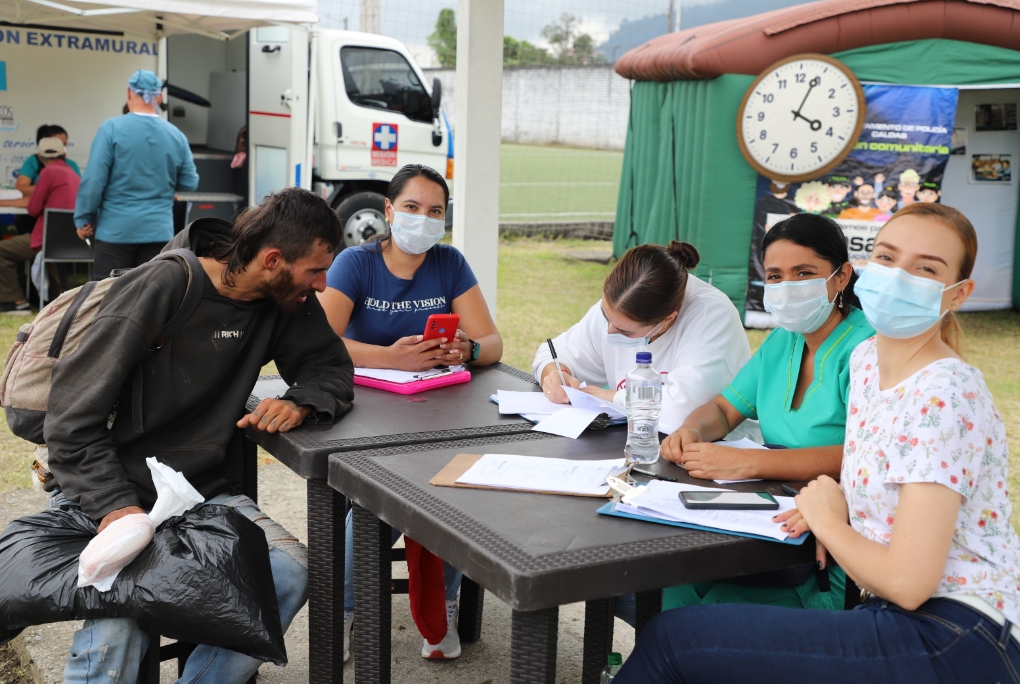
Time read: 4:04
